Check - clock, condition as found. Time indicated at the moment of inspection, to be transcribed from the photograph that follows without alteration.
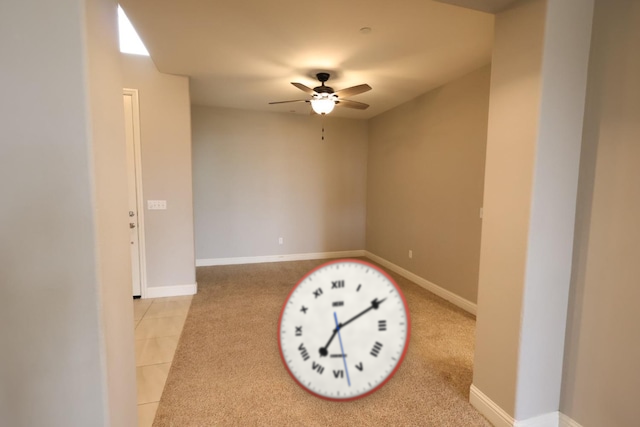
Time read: 7:10:28
